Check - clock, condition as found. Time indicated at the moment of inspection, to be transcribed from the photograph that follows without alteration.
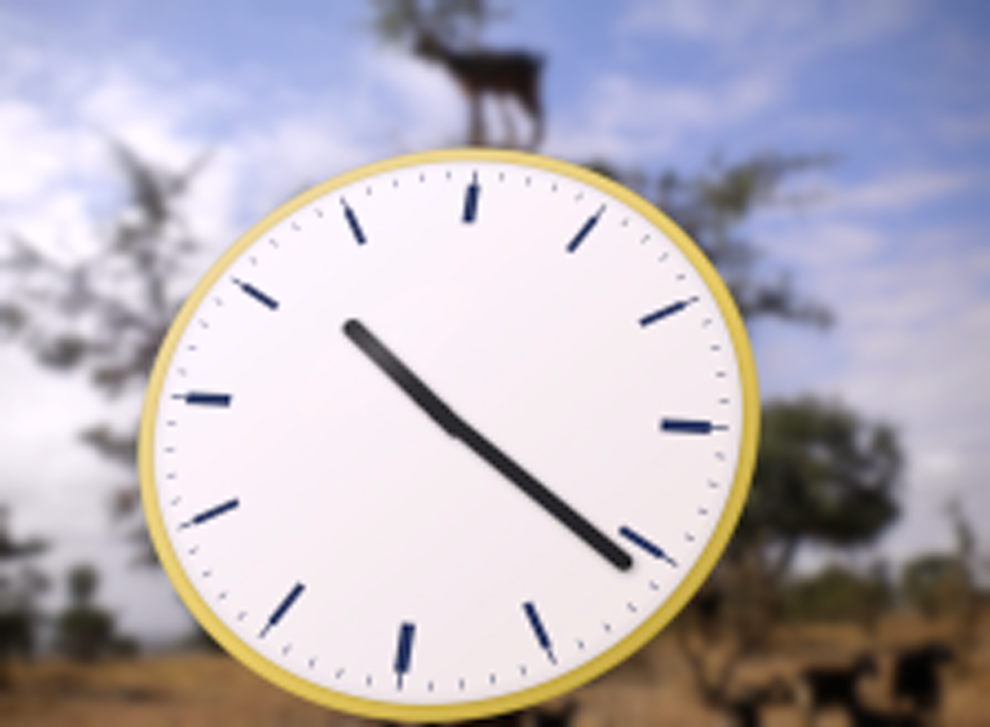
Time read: 10:21
